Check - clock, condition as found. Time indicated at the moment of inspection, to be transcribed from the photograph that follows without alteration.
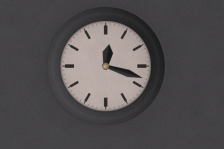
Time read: 12:18
